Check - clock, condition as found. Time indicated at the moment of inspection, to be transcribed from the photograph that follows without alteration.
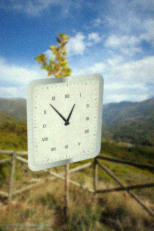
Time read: 12:53
